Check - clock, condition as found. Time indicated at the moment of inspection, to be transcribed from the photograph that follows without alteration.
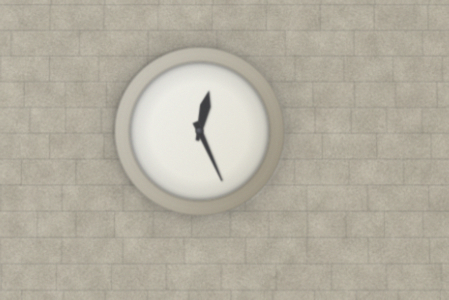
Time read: 12:26
